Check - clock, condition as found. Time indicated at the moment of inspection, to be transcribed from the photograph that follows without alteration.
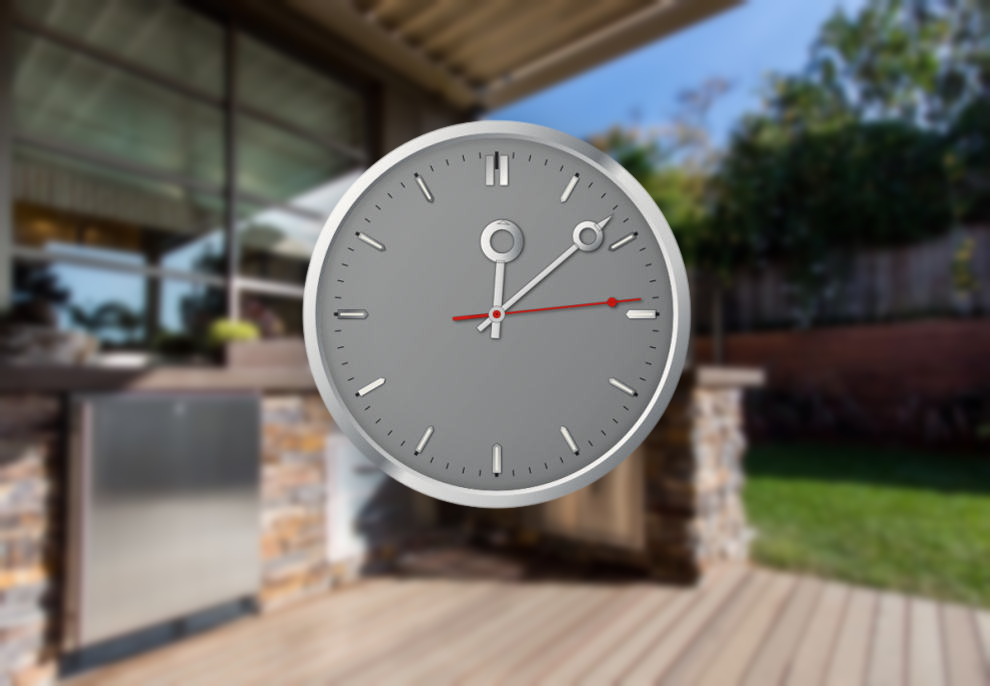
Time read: 12:08:14
